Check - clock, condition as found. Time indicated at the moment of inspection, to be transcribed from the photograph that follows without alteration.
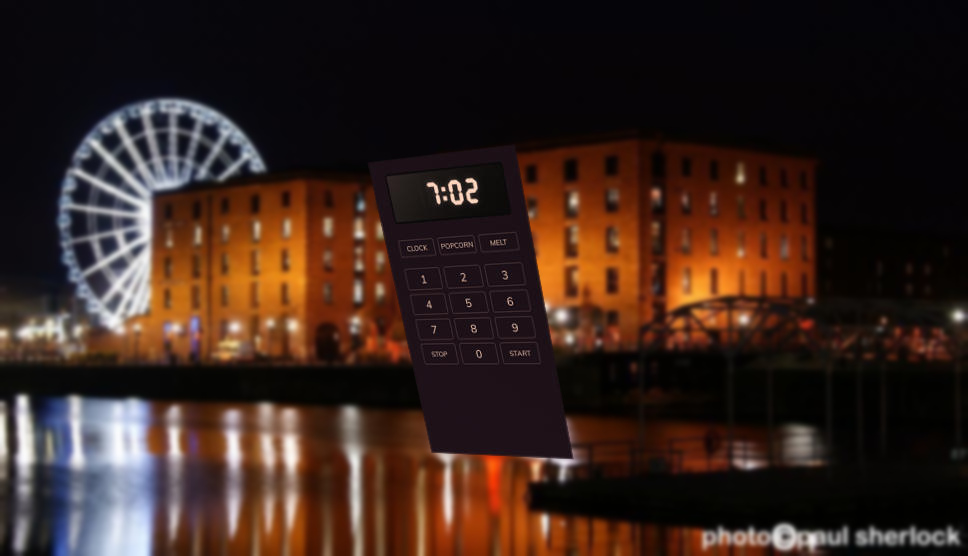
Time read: 7:02
